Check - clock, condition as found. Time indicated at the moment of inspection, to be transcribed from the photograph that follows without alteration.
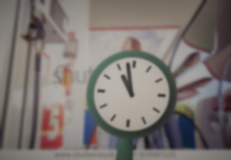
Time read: 10:58
